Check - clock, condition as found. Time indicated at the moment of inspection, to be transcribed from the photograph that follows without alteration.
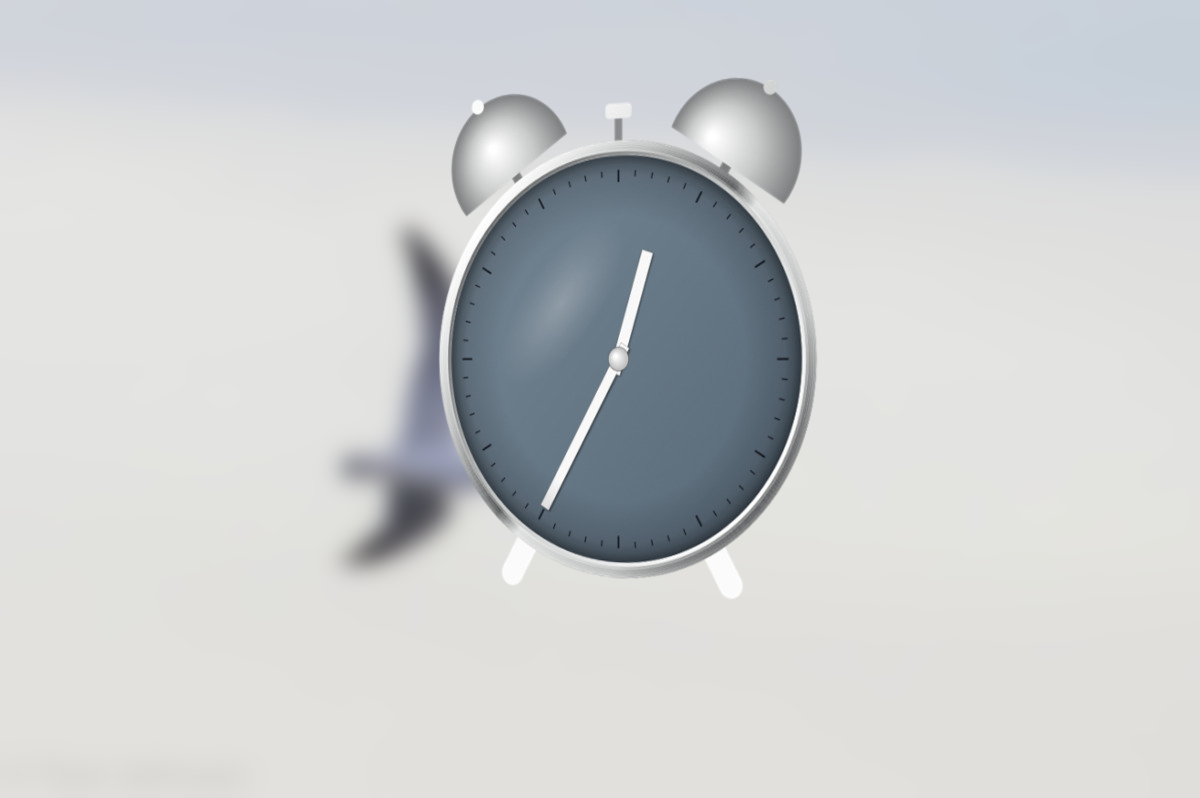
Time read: 12:35
